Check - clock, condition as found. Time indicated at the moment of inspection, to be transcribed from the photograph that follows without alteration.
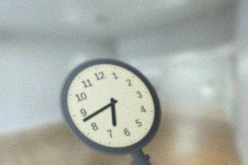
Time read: 6:43
